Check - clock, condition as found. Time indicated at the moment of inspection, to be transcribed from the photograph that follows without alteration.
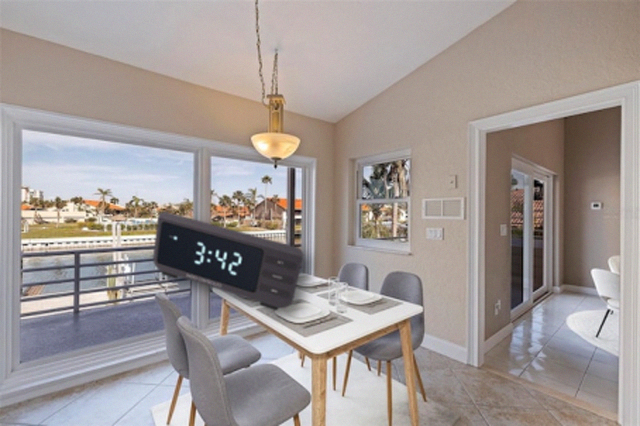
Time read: 3:42
